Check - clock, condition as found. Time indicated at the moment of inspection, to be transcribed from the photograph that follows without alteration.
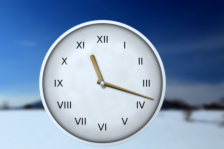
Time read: 11:18
